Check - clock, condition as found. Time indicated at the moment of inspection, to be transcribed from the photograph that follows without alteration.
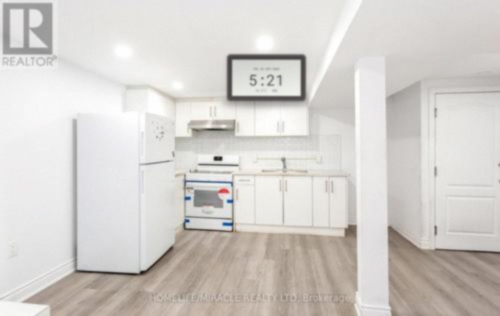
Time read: 5:21
